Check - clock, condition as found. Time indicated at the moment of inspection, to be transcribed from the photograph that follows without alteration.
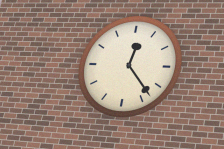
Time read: 12:23
